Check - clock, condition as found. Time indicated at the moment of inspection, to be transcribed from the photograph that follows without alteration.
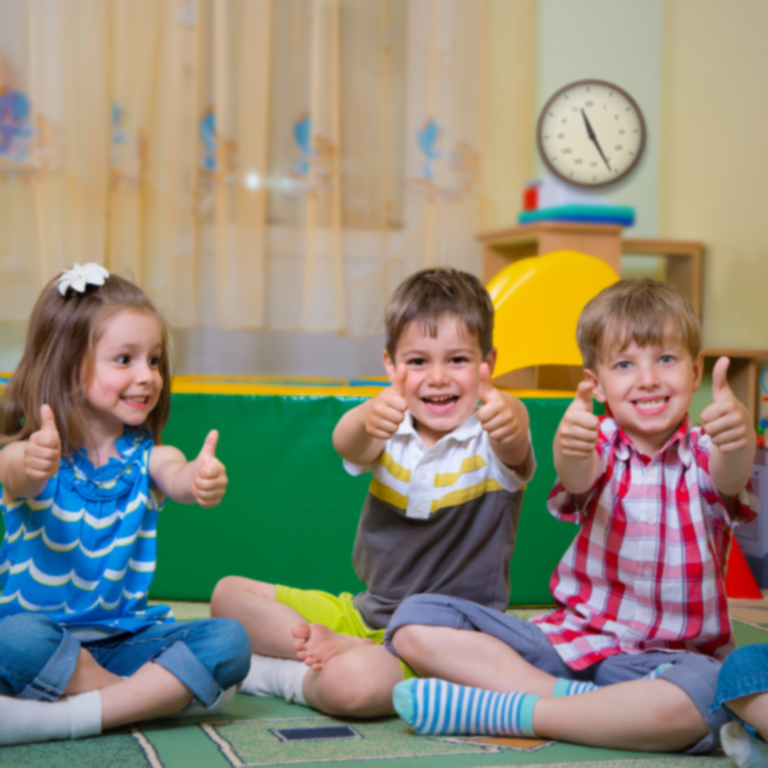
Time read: 11:26
